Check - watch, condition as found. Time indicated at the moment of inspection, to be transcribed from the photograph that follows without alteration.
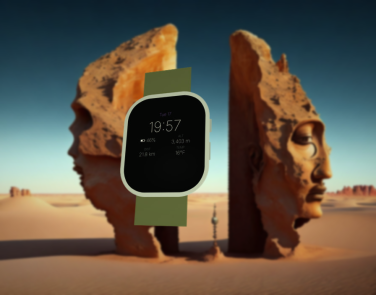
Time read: 19:57
